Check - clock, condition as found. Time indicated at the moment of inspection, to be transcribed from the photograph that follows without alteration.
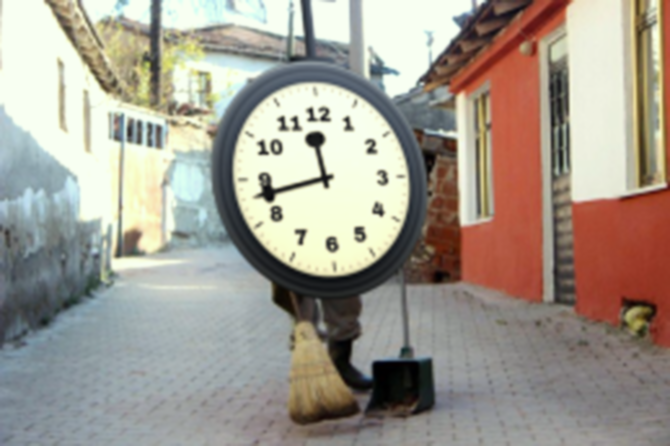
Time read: 11:43
